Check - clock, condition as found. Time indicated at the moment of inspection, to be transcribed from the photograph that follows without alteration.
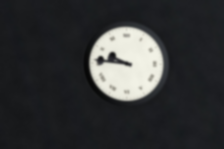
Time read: 9:46
